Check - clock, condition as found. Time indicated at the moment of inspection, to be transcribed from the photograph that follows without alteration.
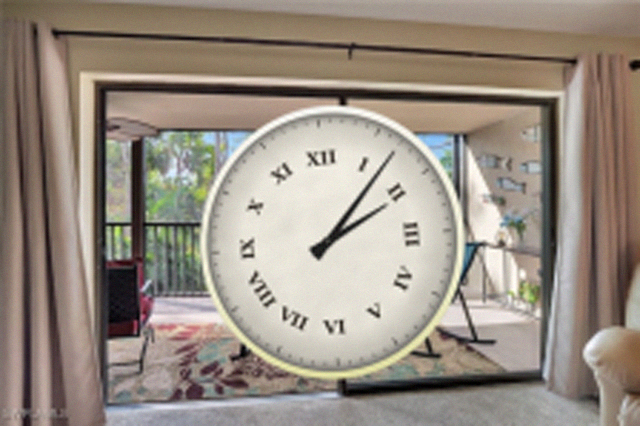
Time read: 2:07
